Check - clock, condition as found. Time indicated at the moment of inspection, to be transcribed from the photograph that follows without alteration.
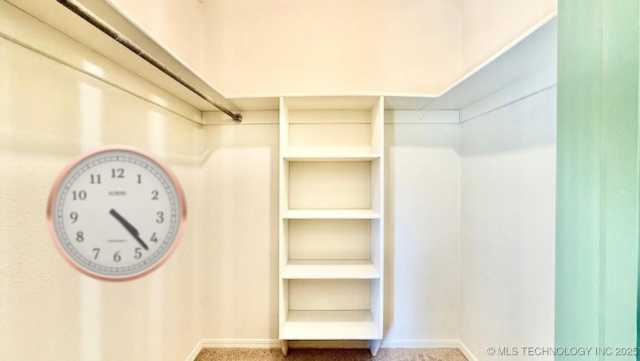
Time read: 4:23
